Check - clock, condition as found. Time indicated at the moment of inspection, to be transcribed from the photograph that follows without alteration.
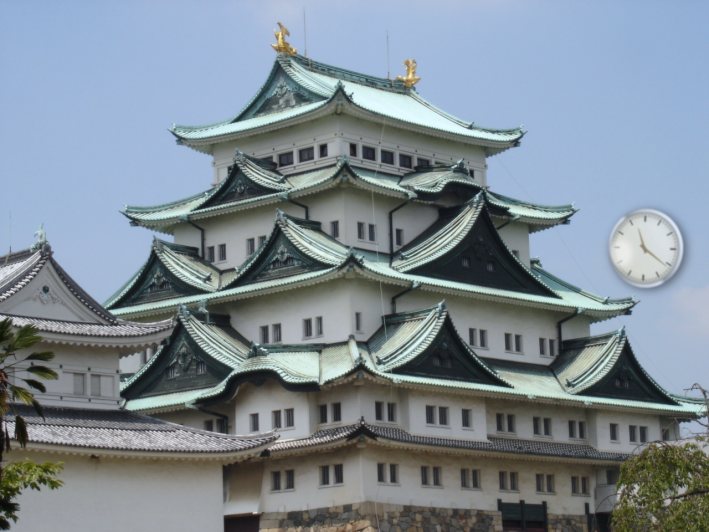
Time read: 11:21
